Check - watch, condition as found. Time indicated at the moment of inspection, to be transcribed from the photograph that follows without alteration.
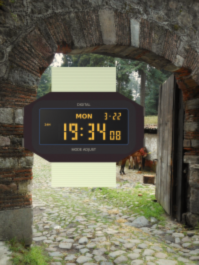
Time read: 19:34
